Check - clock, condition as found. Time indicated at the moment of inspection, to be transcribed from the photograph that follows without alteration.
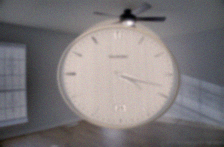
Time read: 4:18
